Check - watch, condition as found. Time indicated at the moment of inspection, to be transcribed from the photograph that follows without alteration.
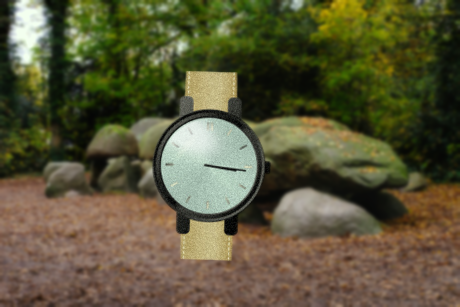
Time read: 3:16
